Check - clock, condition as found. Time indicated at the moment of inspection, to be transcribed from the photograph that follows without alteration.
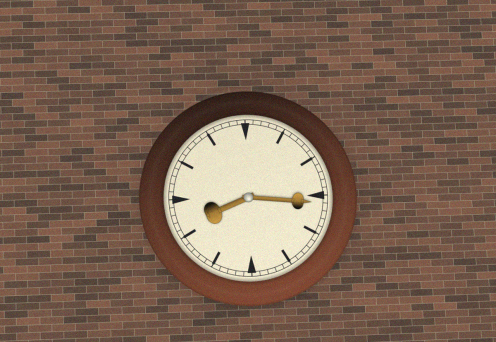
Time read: 8:16
